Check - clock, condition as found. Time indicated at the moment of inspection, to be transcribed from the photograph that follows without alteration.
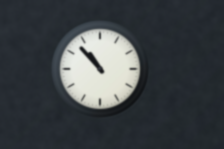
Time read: 10:53
